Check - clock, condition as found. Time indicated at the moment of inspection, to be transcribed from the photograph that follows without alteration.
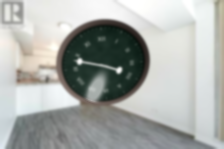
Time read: 3:48
